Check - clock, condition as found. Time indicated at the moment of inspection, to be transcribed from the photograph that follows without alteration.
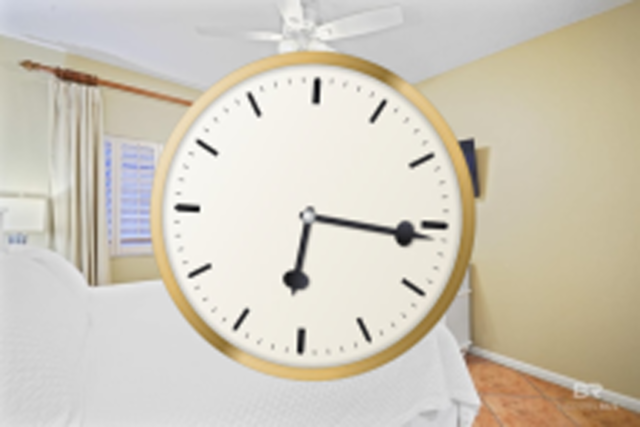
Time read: 6:16
